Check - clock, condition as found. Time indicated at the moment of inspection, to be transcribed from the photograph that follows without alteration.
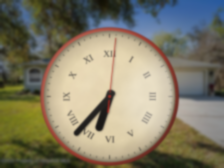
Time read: 6:37:01
